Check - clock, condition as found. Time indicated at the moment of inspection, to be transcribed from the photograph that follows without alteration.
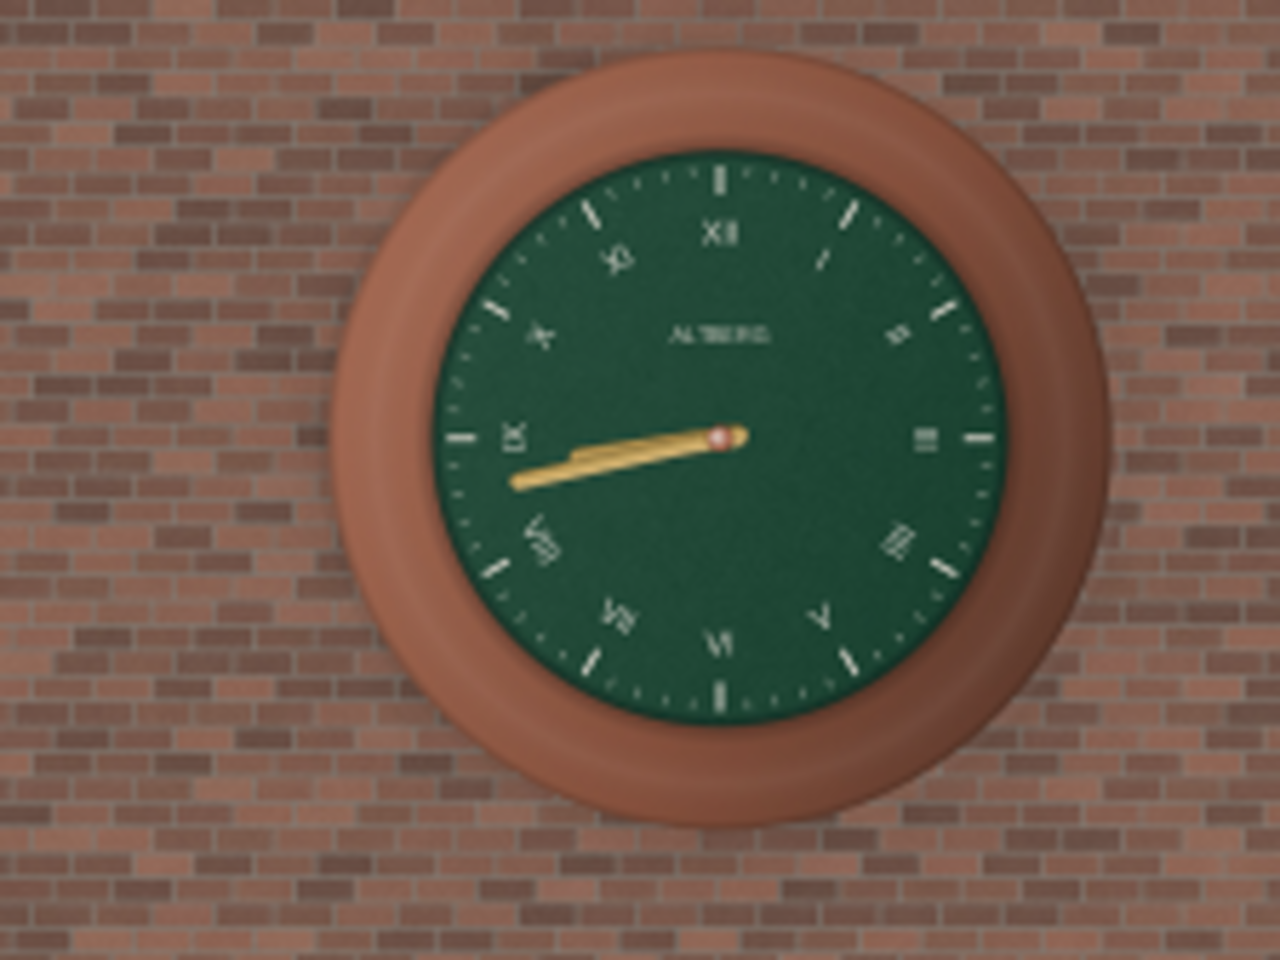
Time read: 8:43
